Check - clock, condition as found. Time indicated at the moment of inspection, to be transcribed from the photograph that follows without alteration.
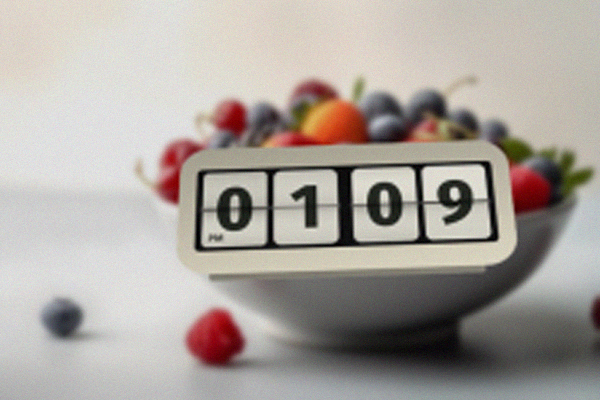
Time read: 1:09
